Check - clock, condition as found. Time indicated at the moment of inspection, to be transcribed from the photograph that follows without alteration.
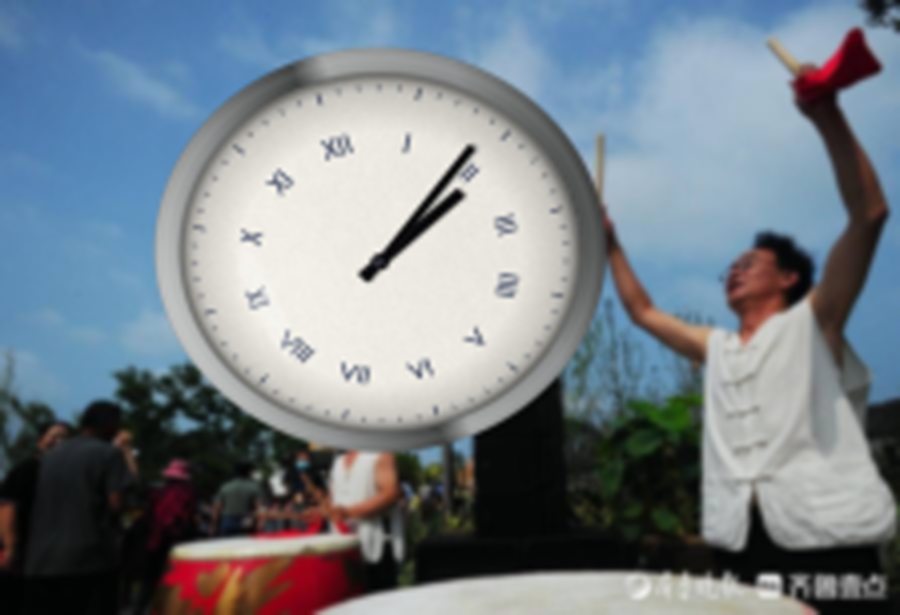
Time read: 2:09
